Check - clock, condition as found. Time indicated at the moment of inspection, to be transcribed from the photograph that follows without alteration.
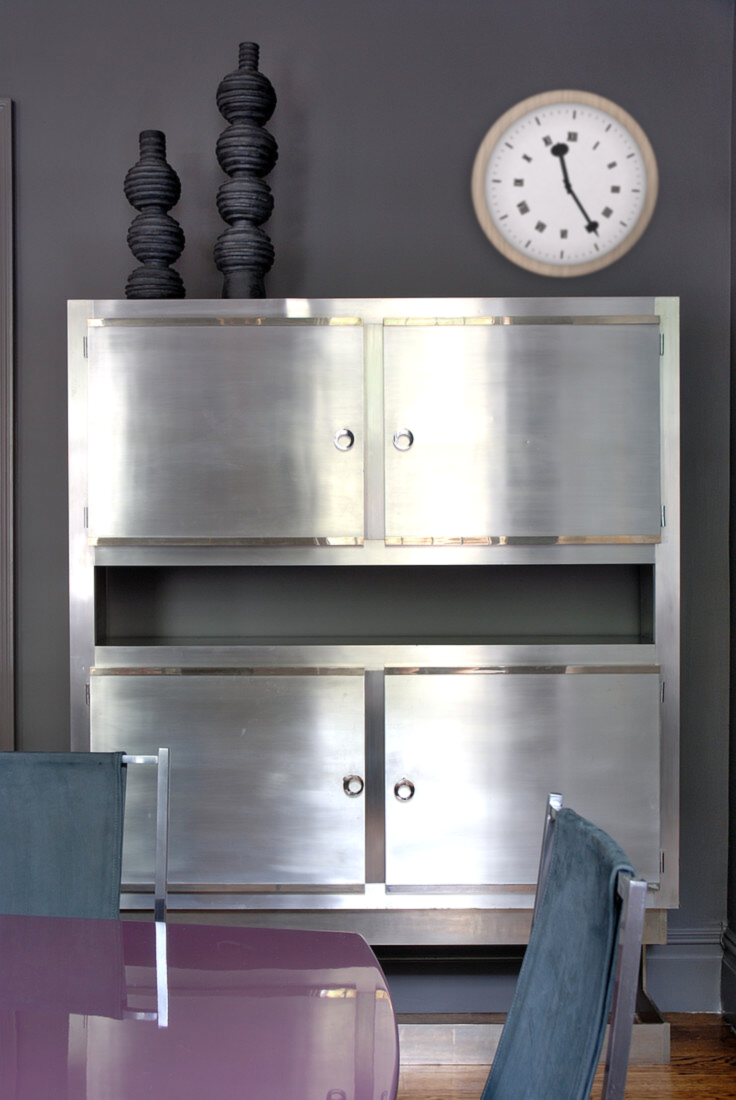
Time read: 11:24
